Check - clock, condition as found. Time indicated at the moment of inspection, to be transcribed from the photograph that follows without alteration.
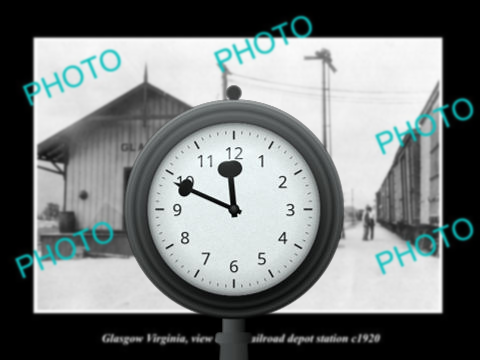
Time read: 11:49
